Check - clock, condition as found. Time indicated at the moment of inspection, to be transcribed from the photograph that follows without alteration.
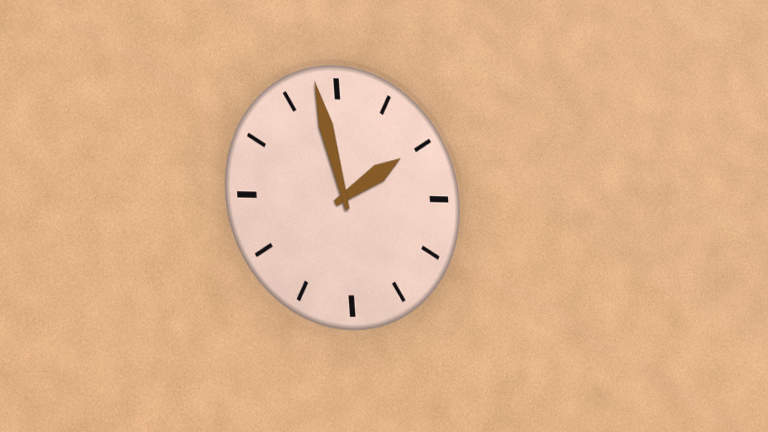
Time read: 1:58
